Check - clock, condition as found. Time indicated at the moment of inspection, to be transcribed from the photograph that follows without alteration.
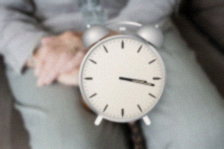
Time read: 3:17
